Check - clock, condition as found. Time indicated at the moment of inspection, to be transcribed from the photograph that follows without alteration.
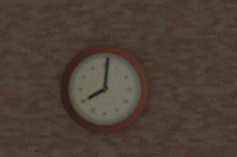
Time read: 8:01
